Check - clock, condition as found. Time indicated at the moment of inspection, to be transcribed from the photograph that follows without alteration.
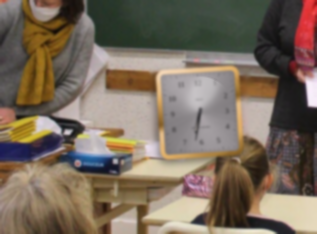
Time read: 6:32
